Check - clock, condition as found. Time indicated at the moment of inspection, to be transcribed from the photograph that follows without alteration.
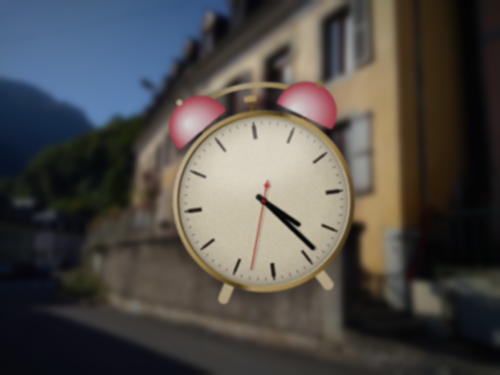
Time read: 4:23:33
